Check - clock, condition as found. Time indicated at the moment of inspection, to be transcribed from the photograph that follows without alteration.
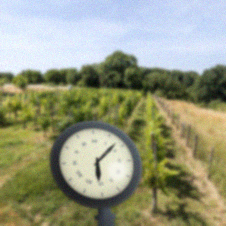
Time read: 6:08
